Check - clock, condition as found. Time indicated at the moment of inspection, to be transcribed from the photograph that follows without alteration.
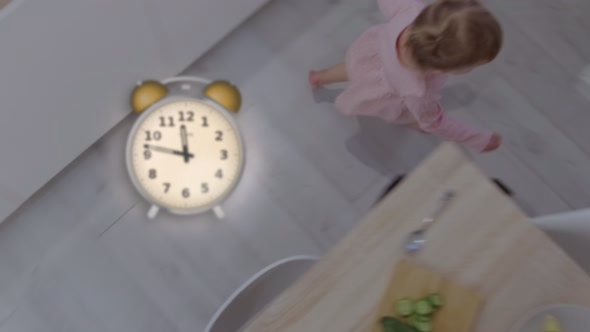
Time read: 11:47
